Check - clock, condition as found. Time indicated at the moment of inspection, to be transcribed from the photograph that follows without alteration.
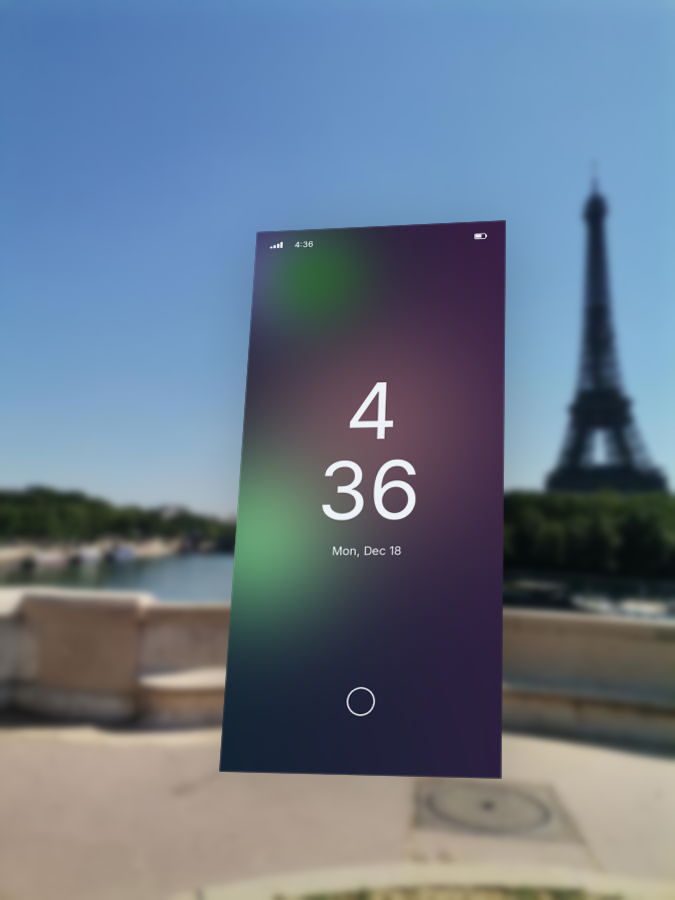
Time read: 4:36
